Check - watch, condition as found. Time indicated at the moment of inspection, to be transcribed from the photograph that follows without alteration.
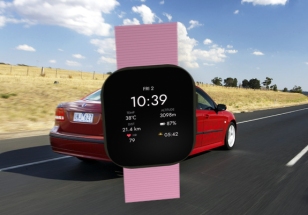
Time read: 10:39
